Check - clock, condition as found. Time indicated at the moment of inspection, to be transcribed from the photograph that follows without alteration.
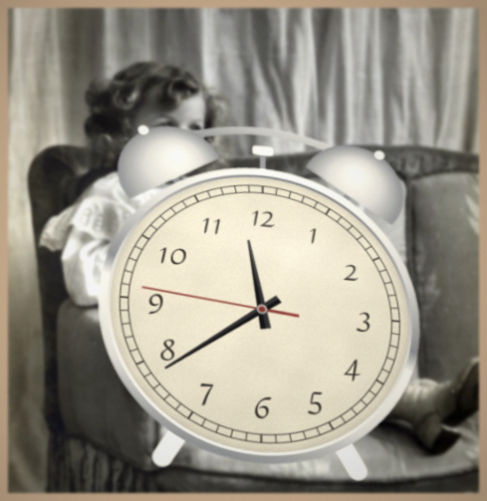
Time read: 11:38:46
